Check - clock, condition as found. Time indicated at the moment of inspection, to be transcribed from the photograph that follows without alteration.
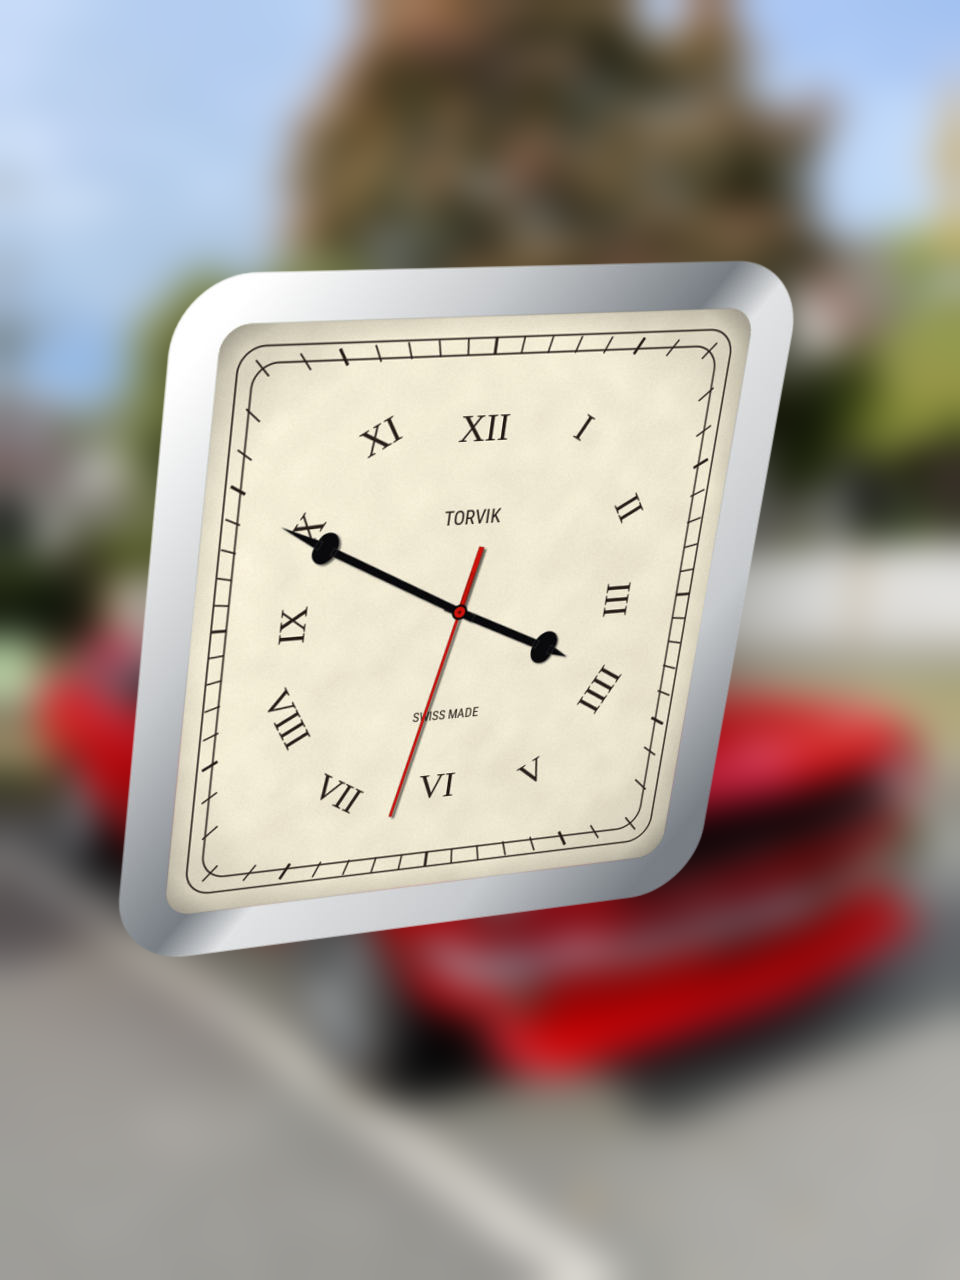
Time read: 3:49:32
